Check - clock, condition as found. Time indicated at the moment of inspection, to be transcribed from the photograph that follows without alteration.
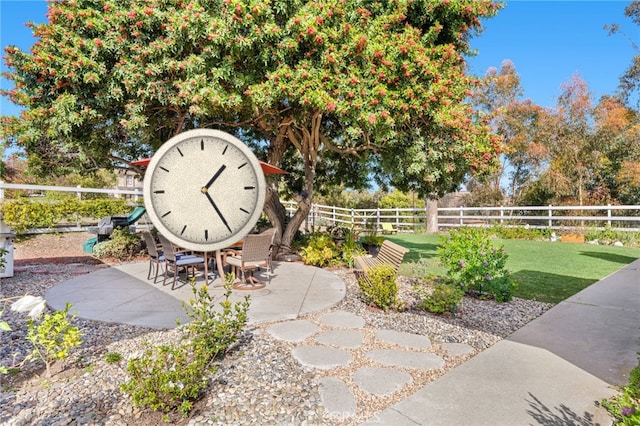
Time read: 1:25
